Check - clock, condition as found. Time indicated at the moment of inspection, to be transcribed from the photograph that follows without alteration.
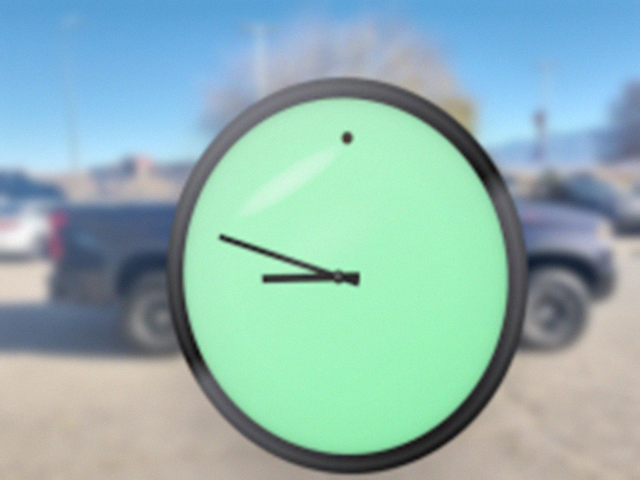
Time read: 8:47
